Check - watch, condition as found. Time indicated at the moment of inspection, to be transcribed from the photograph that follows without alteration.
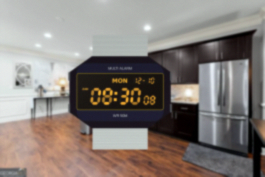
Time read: 8:30
